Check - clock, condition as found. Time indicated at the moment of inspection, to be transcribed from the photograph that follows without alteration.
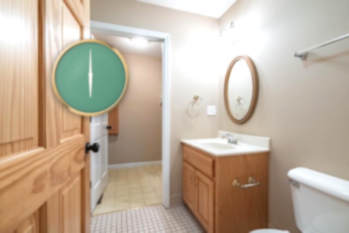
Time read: 6:00
